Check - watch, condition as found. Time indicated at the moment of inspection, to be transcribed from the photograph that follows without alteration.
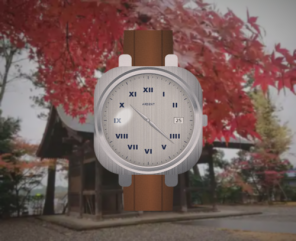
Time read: 10:22
